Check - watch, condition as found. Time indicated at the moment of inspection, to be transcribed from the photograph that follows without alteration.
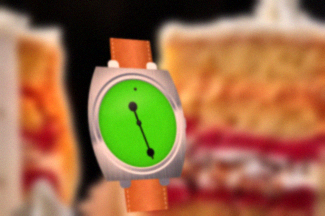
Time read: 11:27
